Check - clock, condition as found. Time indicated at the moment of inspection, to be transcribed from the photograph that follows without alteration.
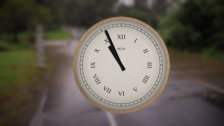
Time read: 10:56
